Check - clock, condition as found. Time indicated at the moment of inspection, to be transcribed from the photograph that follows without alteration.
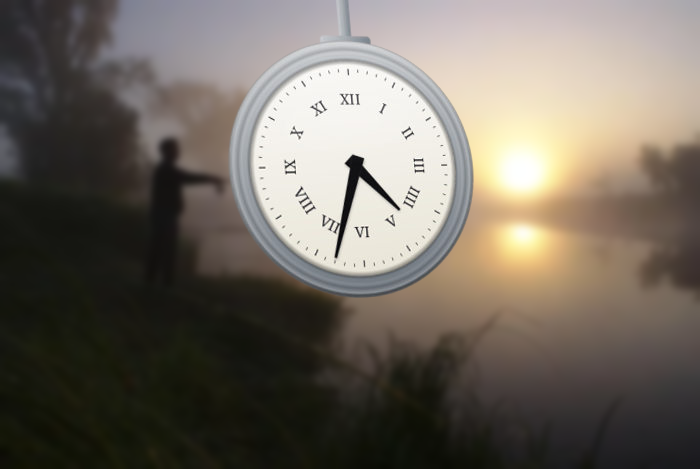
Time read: 4:33
